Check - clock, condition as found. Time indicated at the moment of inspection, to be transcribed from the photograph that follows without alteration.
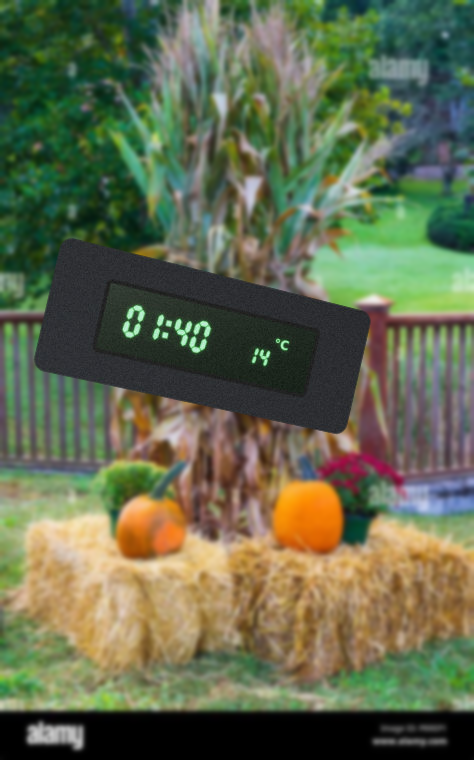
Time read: 1:40
